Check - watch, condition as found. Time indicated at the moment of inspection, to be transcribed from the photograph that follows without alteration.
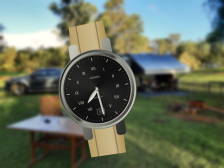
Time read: 7:29
